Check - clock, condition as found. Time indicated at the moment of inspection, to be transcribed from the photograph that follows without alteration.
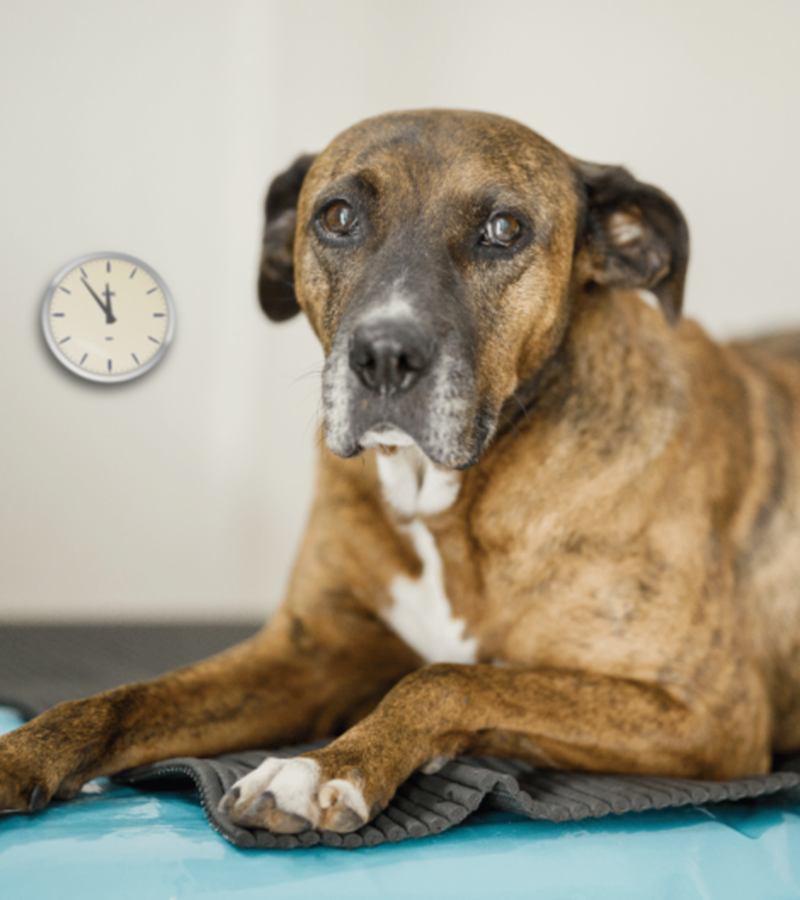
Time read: 11:54
